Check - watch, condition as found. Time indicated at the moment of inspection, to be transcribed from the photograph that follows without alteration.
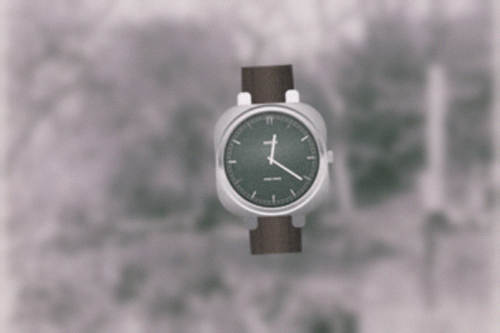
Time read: 12:21
